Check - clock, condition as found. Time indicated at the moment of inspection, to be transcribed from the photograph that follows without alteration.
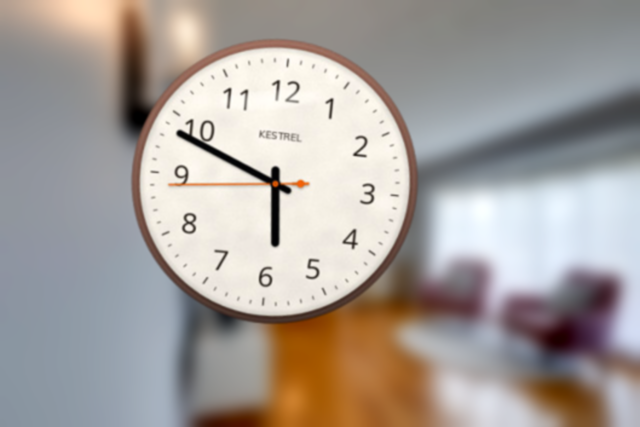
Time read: 5:48:44
